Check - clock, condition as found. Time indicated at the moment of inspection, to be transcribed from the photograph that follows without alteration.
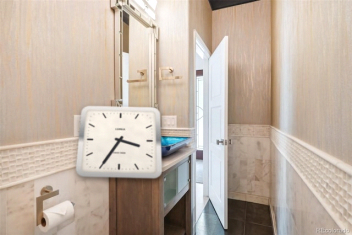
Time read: 3:35
